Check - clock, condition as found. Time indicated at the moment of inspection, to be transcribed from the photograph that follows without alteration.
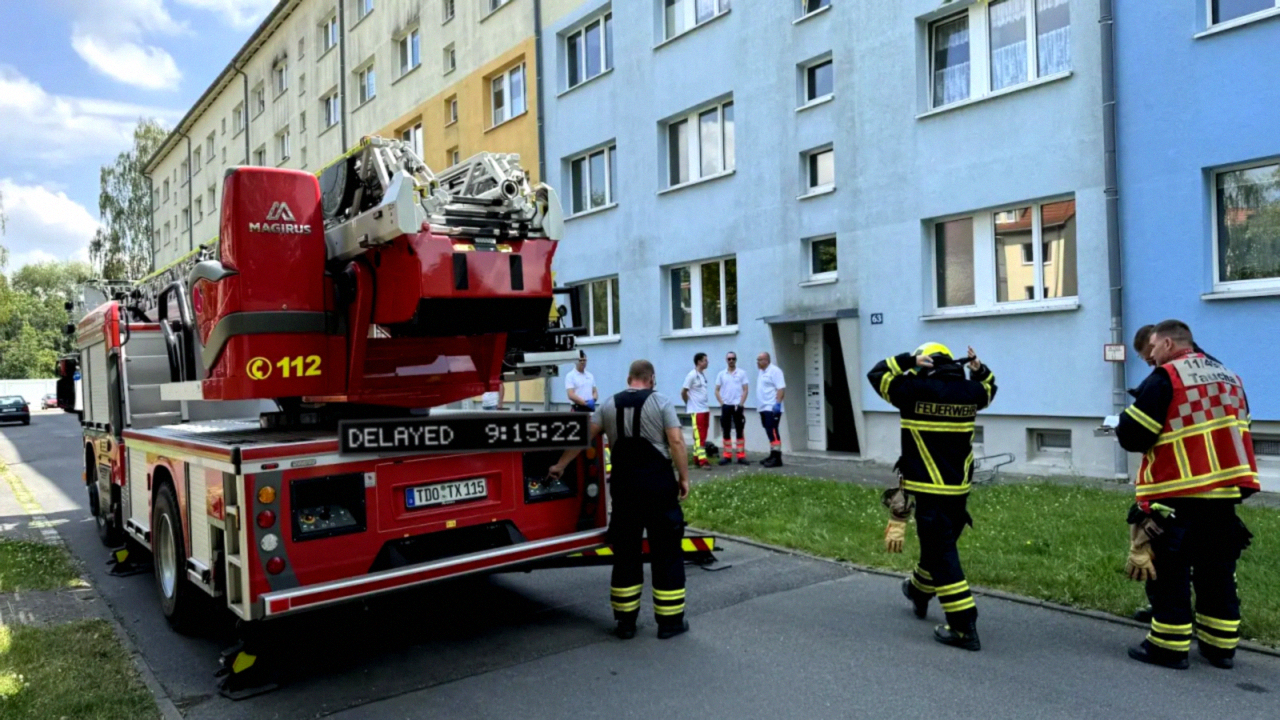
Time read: 9:15:22
